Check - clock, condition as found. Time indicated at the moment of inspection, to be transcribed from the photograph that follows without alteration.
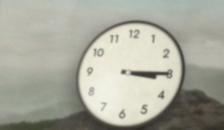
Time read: 3:15
